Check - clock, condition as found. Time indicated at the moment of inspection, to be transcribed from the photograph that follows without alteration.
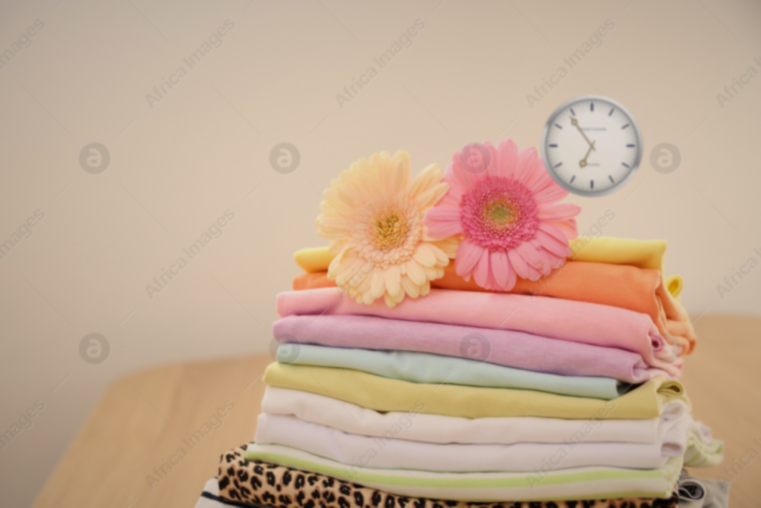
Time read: 6:54
